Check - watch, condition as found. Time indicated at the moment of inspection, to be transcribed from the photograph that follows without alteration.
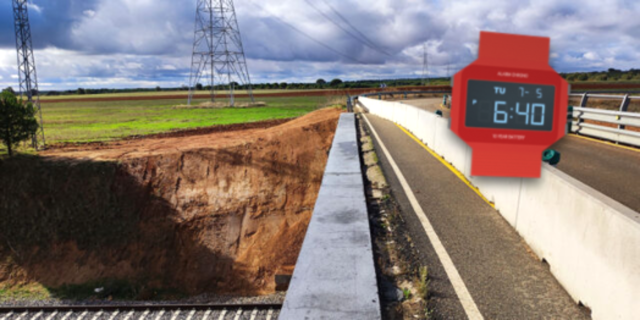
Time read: 6:40
